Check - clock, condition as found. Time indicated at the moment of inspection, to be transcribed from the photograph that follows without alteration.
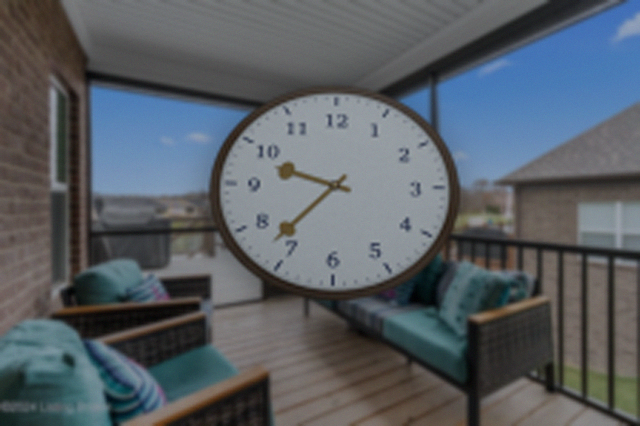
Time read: 9:37
